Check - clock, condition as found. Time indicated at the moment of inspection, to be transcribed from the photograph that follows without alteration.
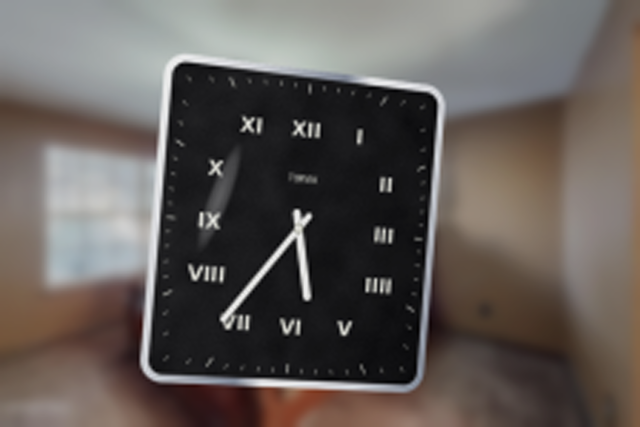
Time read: 5:36
